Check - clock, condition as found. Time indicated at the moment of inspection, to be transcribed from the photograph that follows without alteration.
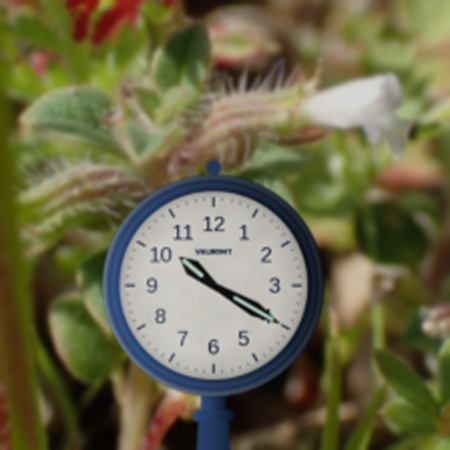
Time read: 10:20
